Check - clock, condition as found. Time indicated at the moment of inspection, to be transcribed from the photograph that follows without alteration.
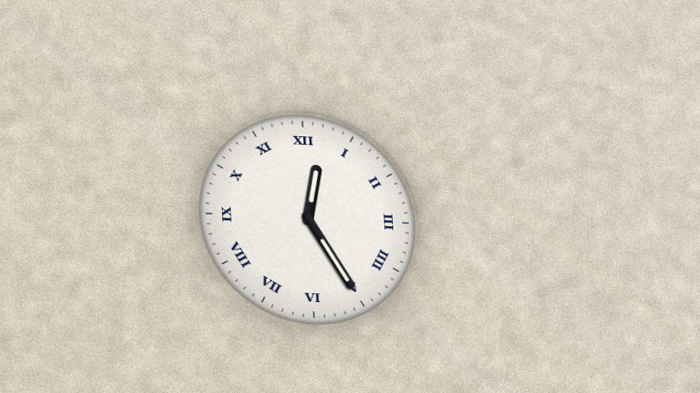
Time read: 12:25
